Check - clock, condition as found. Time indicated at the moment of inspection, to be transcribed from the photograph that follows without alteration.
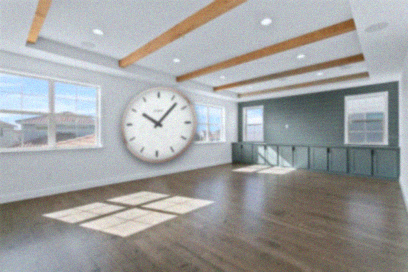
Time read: 10:07
